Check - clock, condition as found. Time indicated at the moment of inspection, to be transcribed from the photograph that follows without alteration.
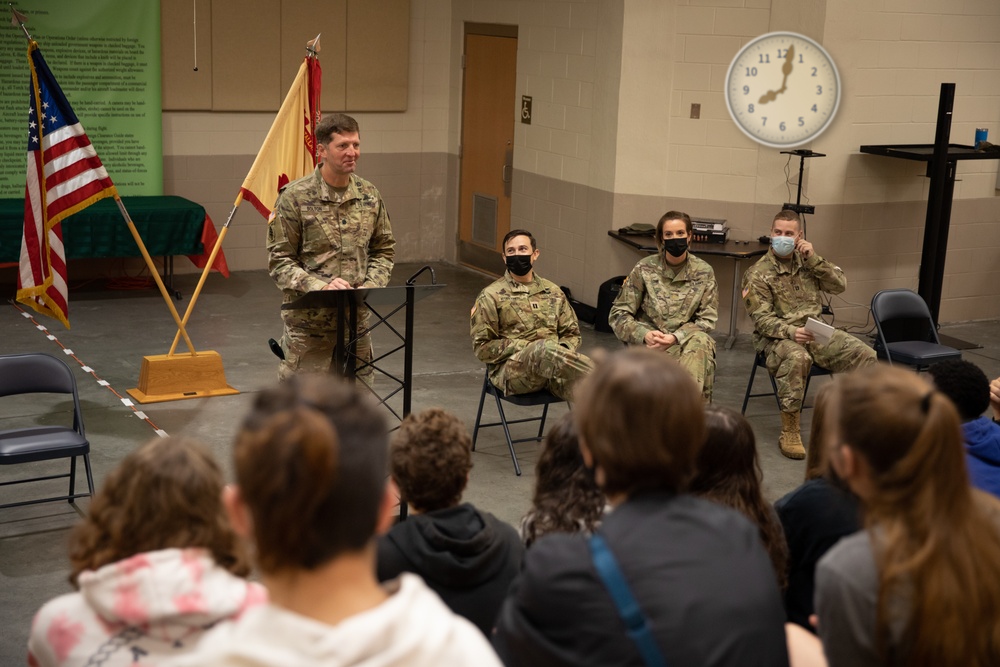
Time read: 8:02
